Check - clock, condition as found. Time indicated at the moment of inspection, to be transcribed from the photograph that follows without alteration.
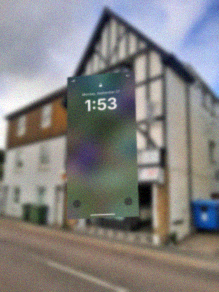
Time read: 1:53
